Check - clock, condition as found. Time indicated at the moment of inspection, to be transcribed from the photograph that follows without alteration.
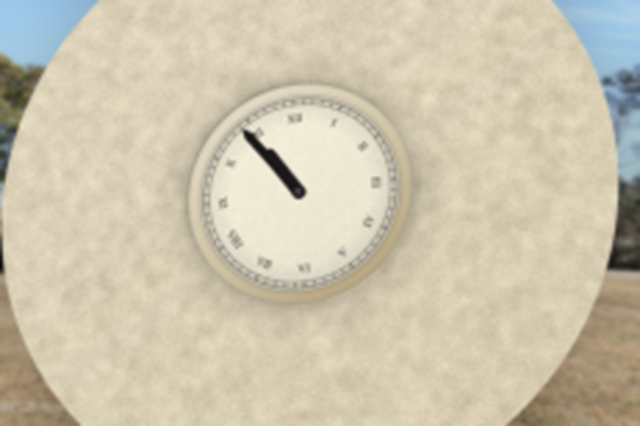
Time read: 10:54
